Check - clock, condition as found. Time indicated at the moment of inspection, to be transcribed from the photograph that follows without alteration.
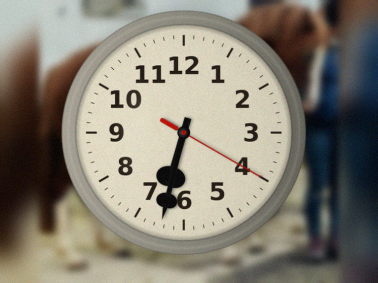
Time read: 6:32:20
